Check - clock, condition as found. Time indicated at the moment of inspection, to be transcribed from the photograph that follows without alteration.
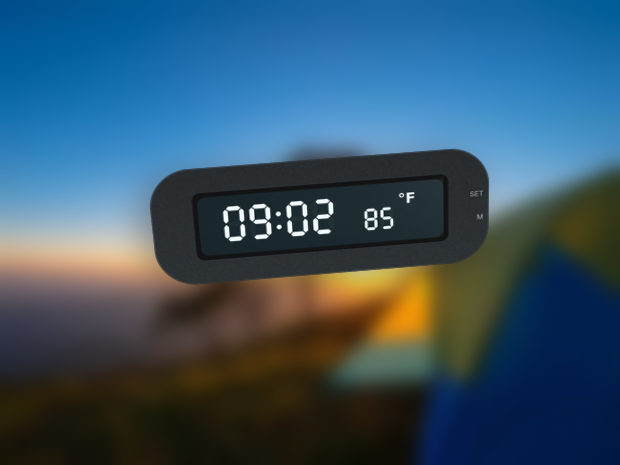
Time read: 9:02
